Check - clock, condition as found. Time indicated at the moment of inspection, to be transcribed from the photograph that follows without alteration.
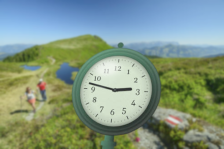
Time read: 2:47
